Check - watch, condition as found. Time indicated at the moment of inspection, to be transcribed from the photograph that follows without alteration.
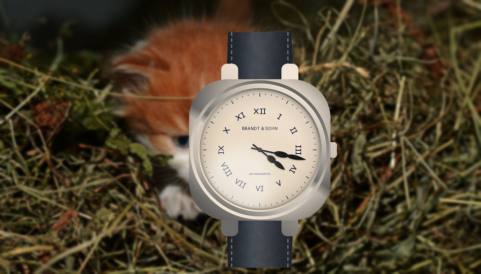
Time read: 4:17
